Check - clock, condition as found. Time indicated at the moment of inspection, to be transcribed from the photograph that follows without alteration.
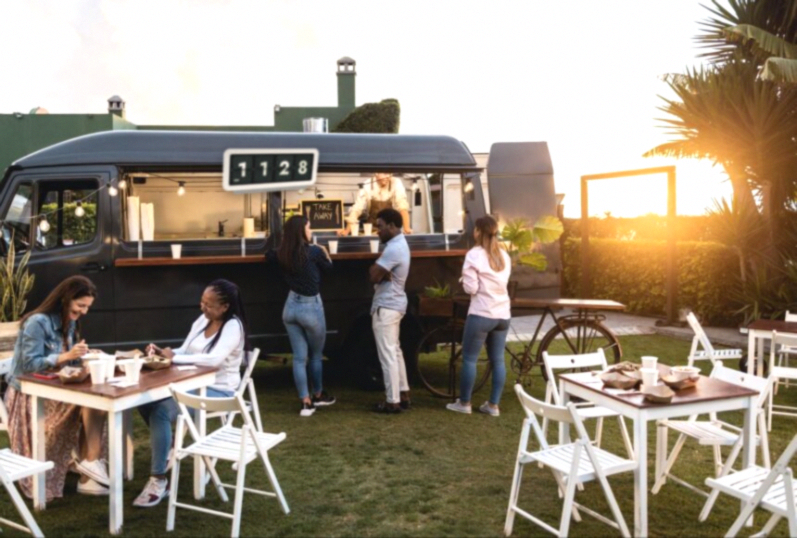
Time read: 11:28
